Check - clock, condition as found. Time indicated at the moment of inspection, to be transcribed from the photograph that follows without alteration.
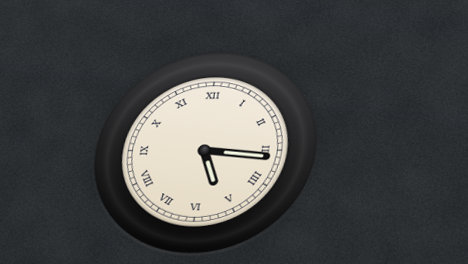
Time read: 5:16
